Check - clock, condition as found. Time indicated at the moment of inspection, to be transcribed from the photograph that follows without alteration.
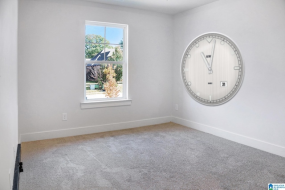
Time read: 11:02
